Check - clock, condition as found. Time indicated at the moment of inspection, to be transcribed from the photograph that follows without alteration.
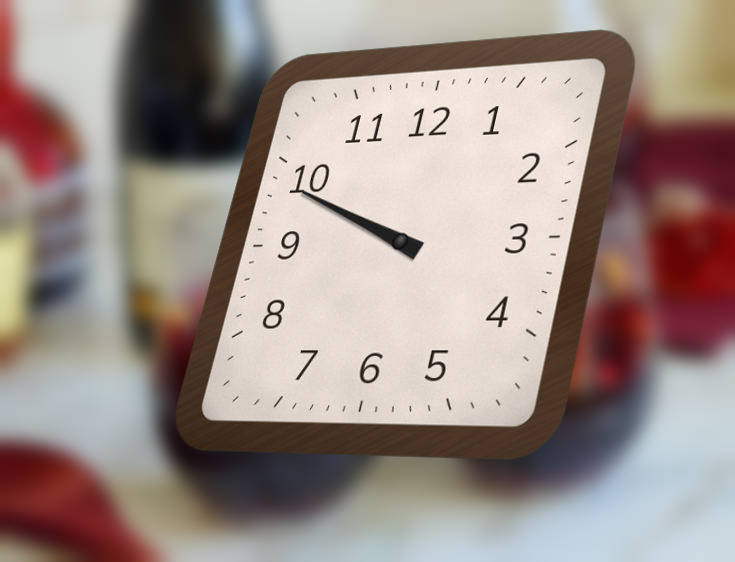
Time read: 9:49
